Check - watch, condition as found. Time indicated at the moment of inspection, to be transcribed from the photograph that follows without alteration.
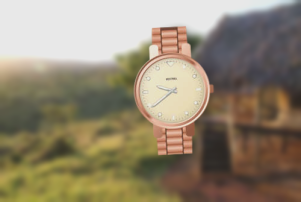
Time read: 9:39
